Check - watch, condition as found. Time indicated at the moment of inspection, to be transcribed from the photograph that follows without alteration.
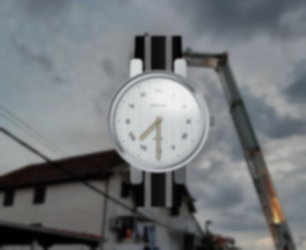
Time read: 7:30
